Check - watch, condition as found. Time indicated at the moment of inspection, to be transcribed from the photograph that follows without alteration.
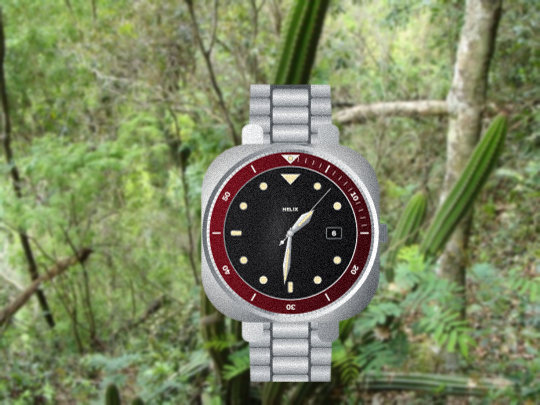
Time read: 1:31:07
